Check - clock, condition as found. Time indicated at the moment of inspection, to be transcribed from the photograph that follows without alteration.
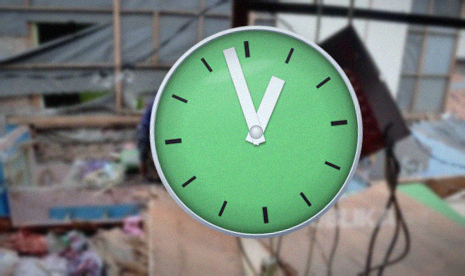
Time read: 12:58
